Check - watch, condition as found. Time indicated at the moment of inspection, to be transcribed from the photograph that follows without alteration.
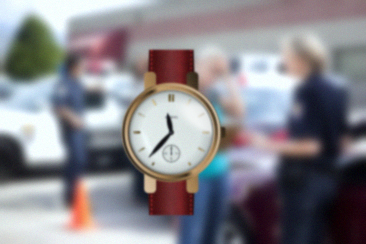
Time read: 11:37
